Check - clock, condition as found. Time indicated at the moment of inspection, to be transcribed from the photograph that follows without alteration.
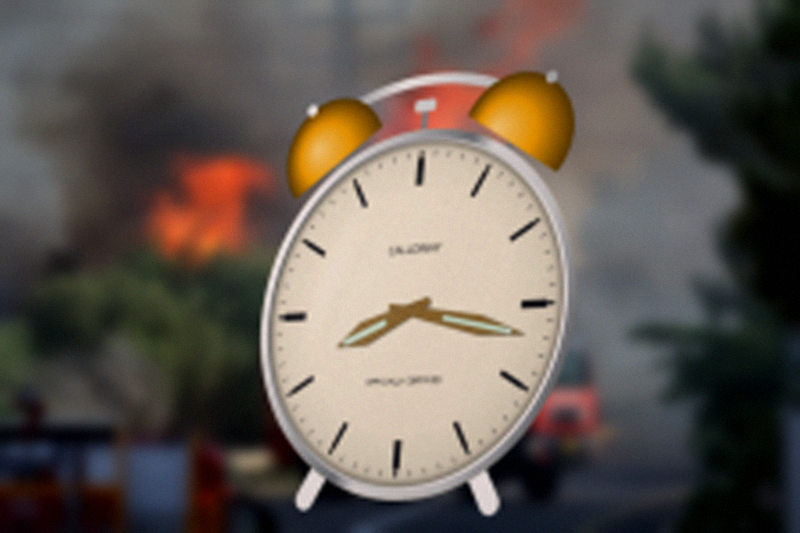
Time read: 8:17
